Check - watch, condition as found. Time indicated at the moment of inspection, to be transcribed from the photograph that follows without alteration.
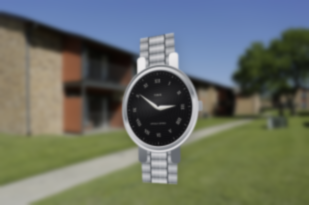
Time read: 2:51
